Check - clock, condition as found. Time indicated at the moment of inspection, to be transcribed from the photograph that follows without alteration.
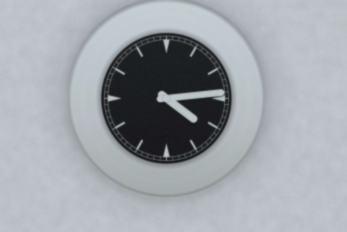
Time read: 4:14
